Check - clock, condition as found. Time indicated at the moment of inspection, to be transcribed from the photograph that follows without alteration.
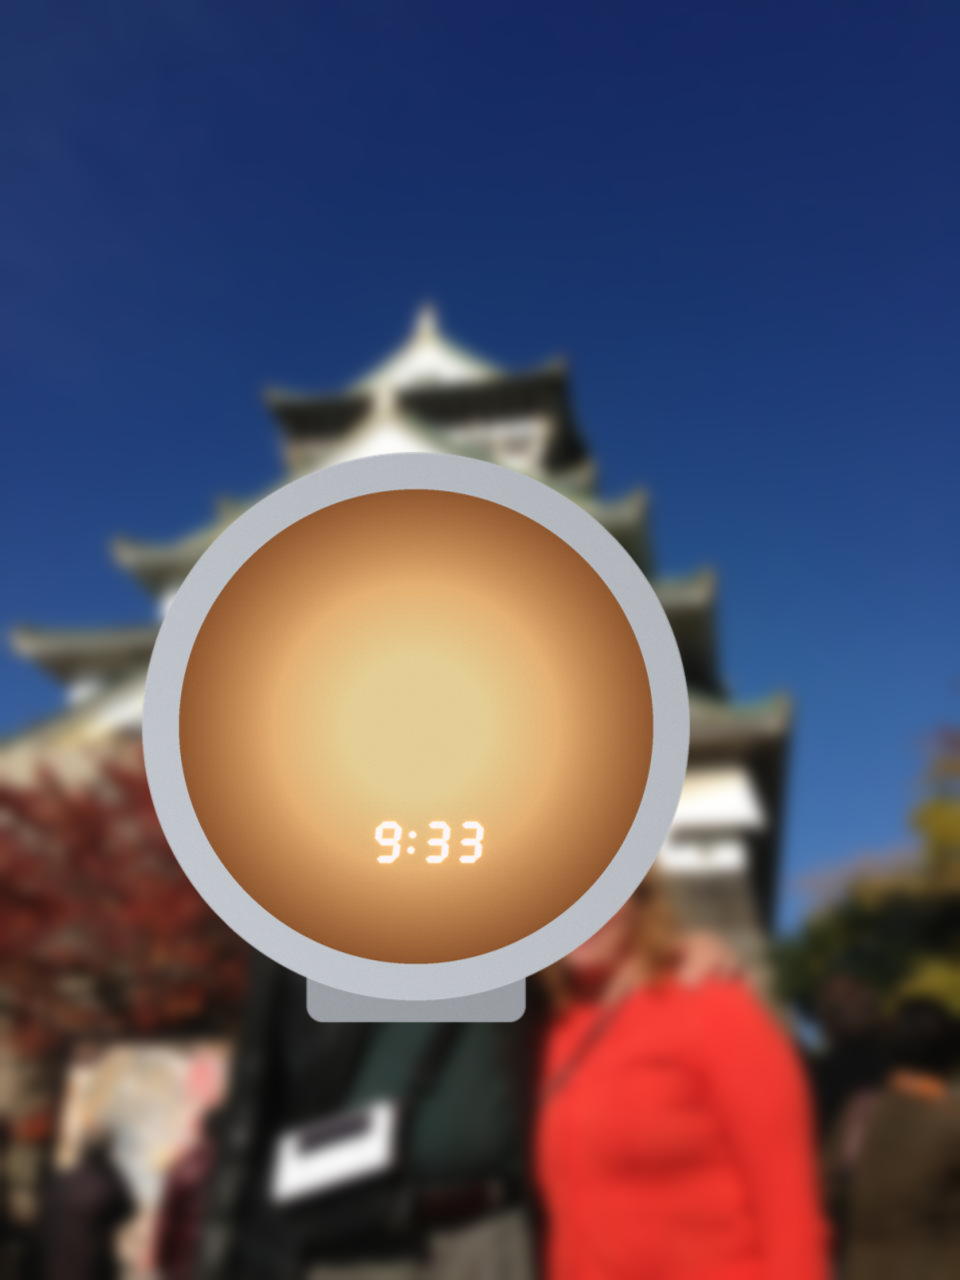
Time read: 9:33
